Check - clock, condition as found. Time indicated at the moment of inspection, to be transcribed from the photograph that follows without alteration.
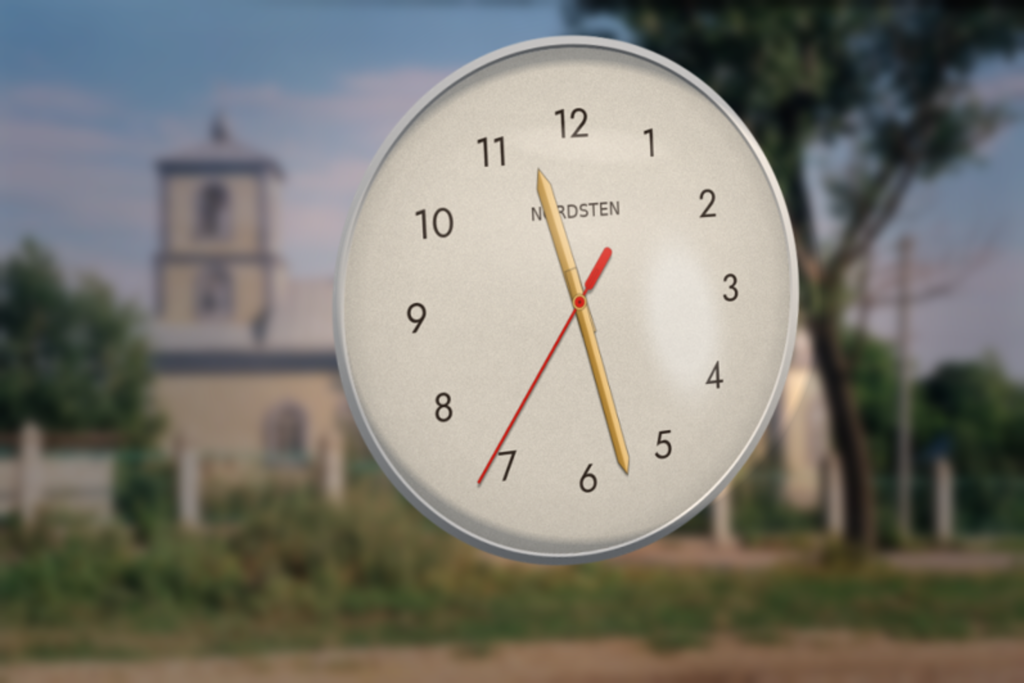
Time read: 11:27:36
